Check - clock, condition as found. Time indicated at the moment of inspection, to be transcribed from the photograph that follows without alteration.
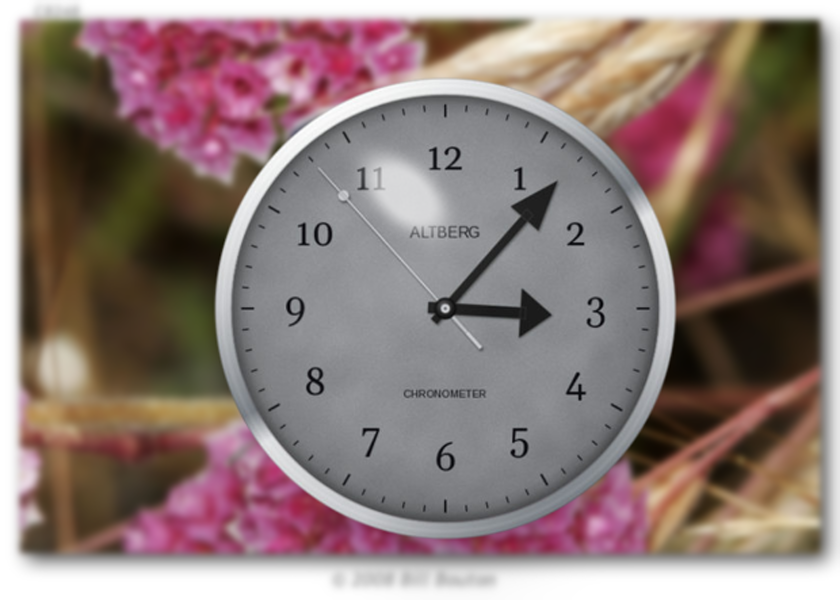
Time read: 3:06:53
